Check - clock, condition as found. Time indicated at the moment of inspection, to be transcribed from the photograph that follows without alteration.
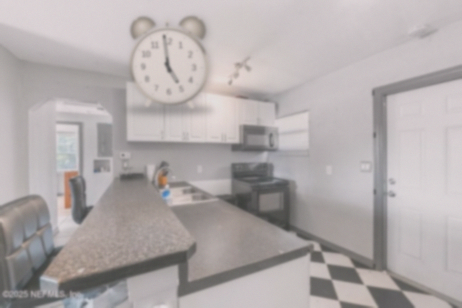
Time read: 4:59
